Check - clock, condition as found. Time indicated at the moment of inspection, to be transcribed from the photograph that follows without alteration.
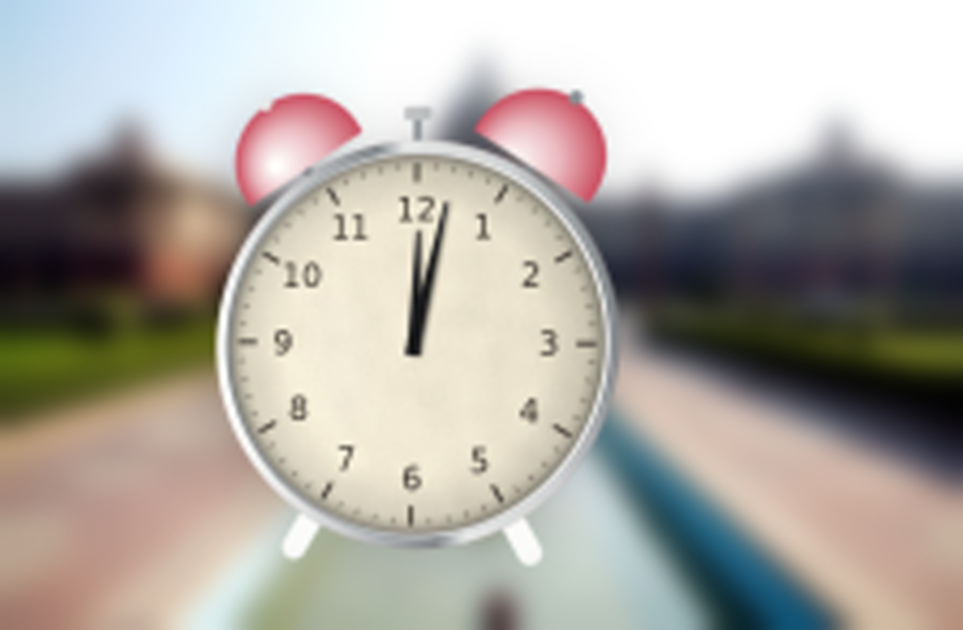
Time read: 12:02
